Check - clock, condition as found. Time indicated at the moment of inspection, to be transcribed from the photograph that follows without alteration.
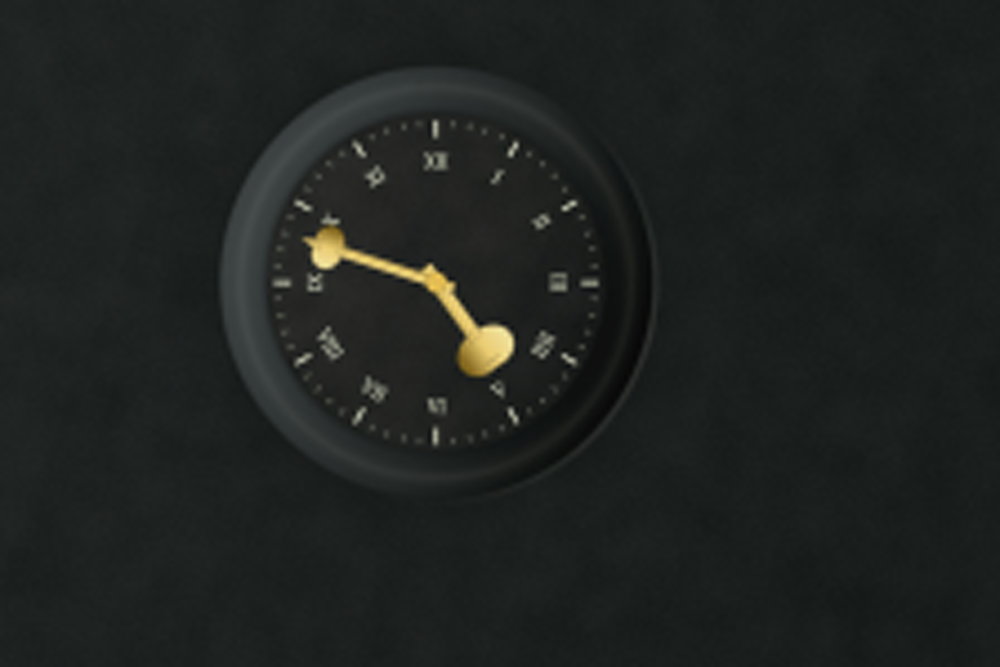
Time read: 4:48
